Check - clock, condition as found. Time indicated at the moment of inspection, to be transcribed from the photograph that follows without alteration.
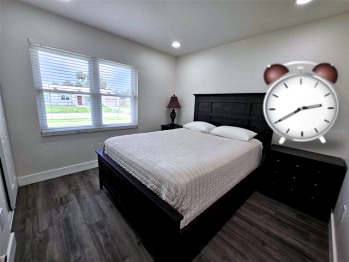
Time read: 2:40
